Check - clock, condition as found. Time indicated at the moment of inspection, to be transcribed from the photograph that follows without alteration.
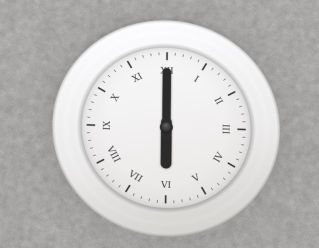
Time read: 6:00
